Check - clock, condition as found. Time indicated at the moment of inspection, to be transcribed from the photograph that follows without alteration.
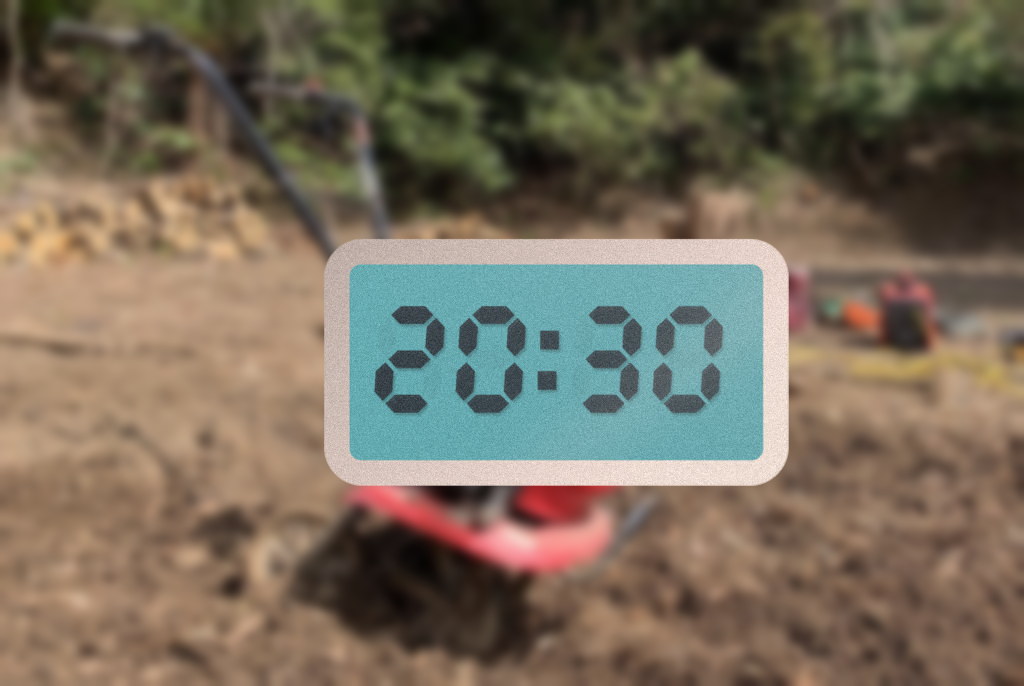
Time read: 20:30
